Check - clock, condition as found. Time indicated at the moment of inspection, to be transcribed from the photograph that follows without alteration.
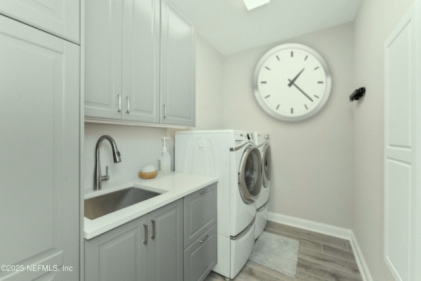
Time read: 1:22
